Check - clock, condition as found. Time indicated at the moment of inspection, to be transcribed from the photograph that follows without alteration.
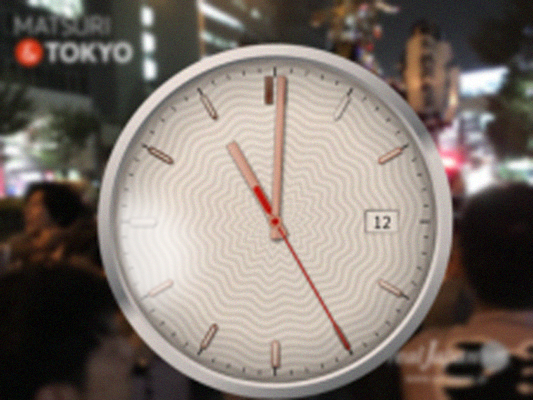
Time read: 11:00:25
